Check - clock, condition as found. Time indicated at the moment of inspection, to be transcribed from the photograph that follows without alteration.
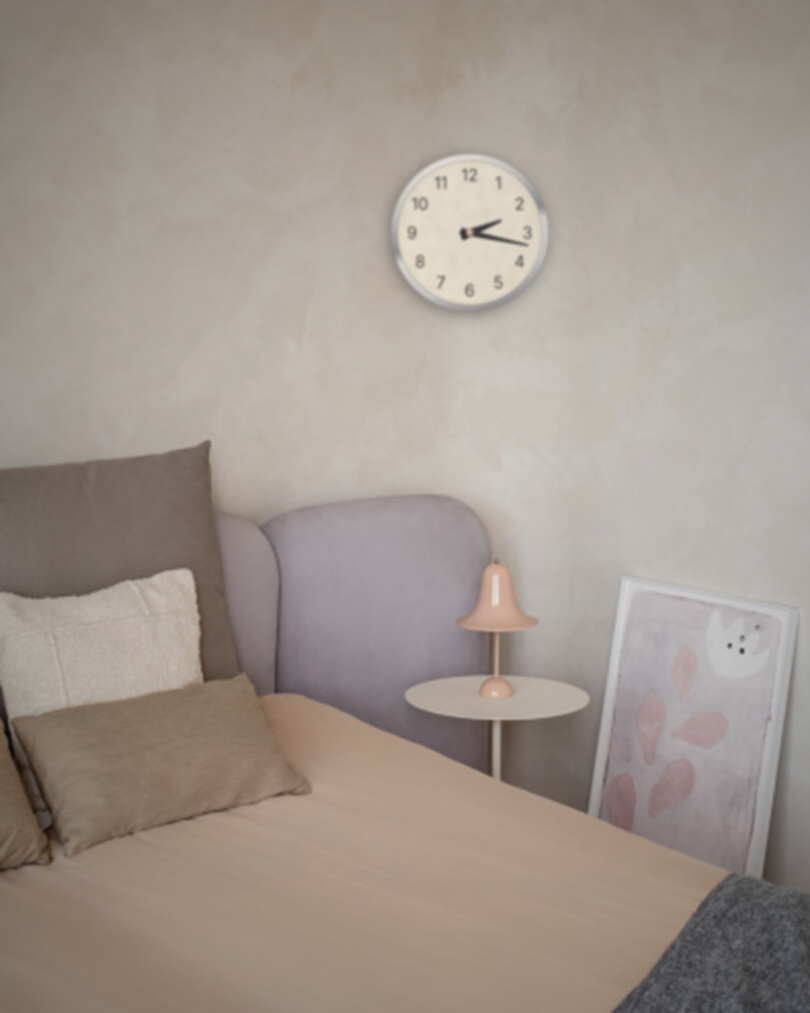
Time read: 2:17
